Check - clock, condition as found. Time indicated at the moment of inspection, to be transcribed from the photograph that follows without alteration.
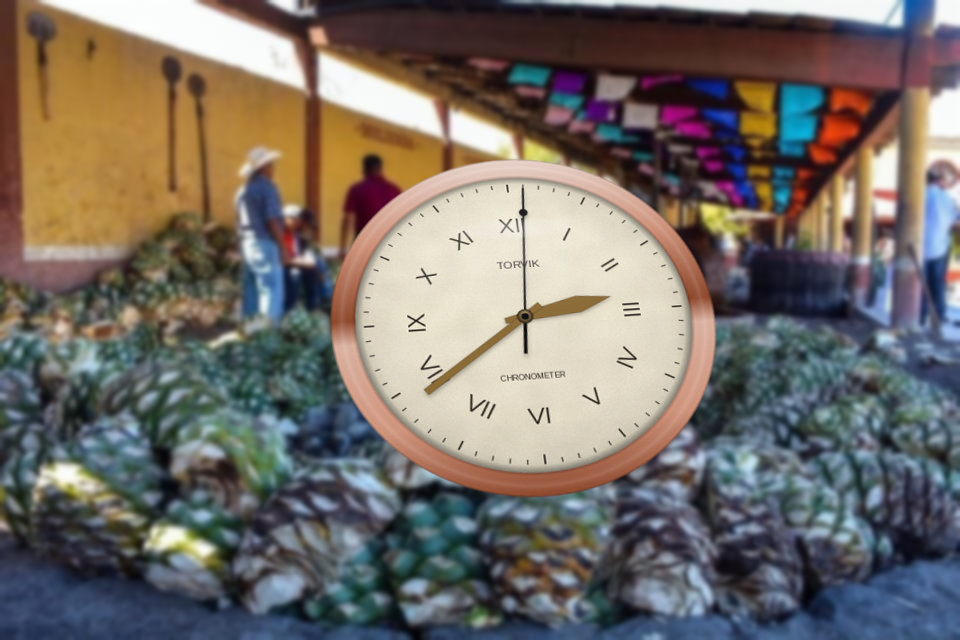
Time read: 2:39:01
